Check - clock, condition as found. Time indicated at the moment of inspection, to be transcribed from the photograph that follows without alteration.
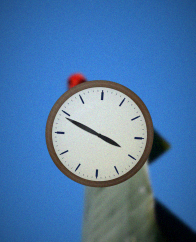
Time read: 3:49
